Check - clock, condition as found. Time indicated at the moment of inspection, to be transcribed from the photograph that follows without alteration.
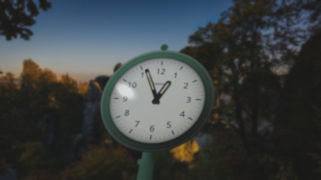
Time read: 12:56
